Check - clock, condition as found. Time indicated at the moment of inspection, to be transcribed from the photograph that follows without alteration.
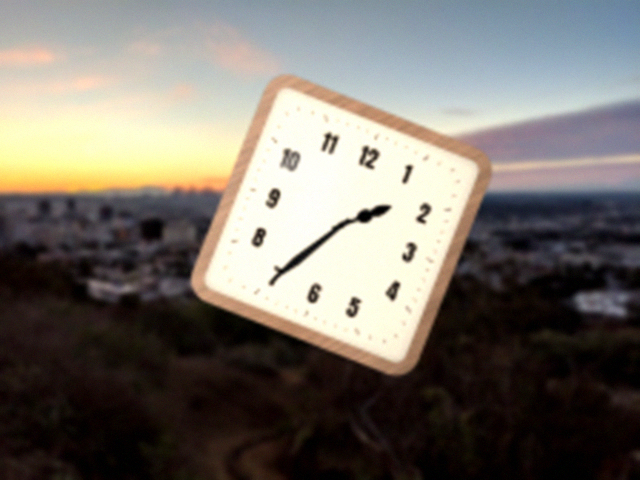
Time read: 1:35
